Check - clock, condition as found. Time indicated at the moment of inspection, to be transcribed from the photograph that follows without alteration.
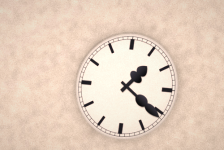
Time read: 1:21
